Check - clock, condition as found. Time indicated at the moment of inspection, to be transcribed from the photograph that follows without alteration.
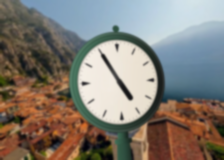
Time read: 4:55
